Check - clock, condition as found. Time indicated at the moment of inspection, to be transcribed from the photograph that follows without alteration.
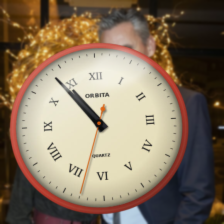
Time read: 10:53:33
